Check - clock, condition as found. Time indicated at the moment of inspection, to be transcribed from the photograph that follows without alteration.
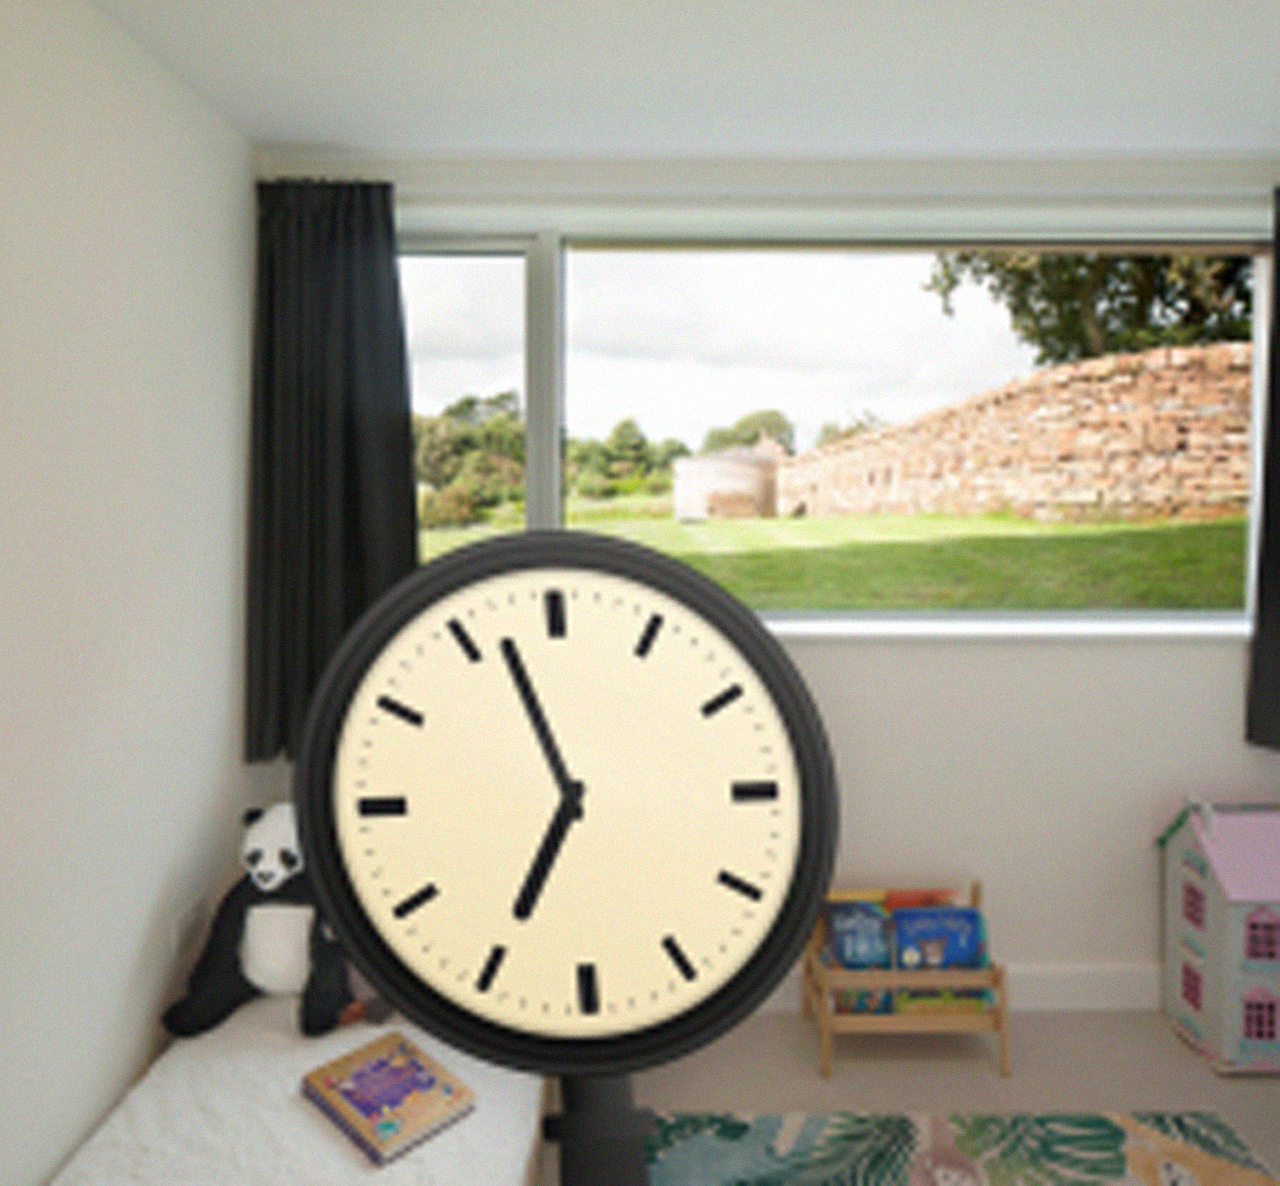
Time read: 6:57
